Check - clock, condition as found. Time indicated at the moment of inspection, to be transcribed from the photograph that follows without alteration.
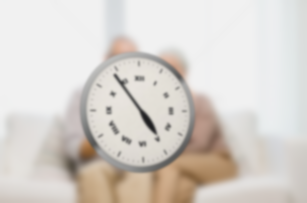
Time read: 4:54
